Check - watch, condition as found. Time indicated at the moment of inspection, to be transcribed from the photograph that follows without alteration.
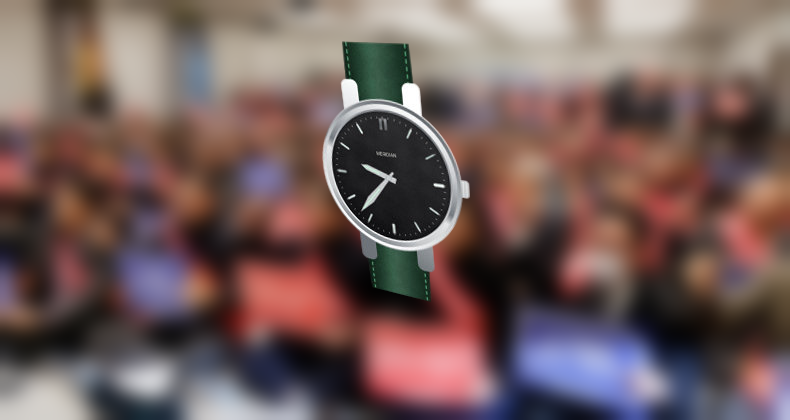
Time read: 9:37
